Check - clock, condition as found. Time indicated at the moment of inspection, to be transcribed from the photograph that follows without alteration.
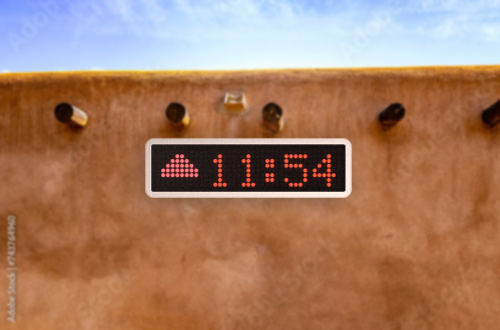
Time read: 11:54
